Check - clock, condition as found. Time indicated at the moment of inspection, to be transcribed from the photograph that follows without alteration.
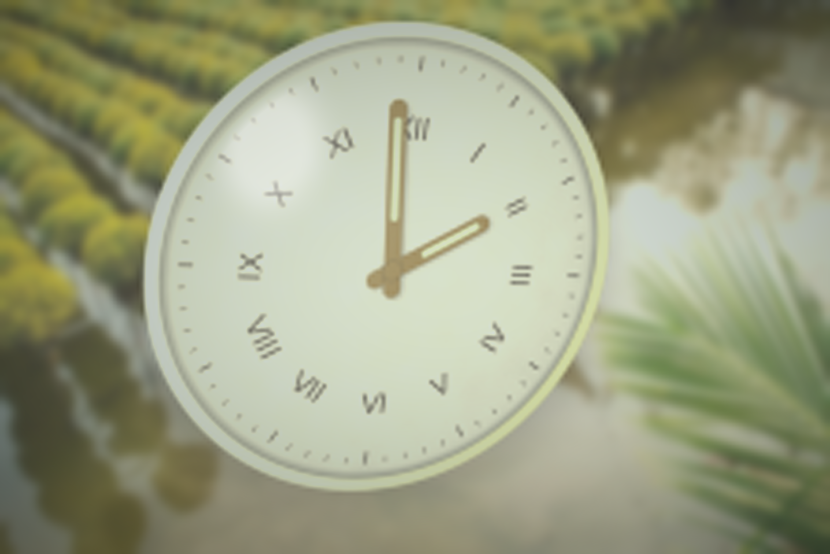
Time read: 1:59
